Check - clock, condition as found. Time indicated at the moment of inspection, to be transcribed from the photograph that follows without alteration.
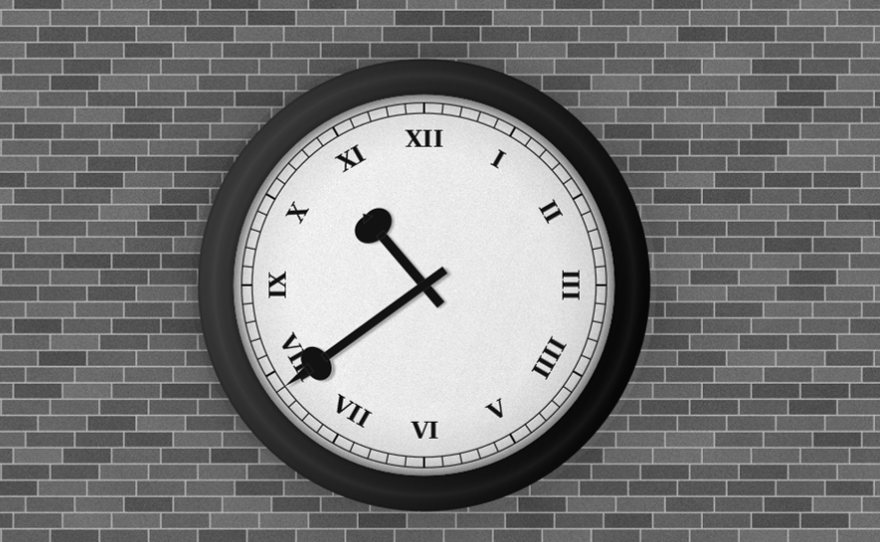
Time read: 10:39
